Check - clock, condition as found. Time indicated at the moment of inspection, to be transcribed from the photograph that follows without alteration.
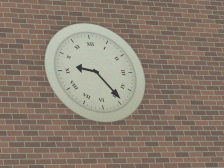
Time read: 9:24
